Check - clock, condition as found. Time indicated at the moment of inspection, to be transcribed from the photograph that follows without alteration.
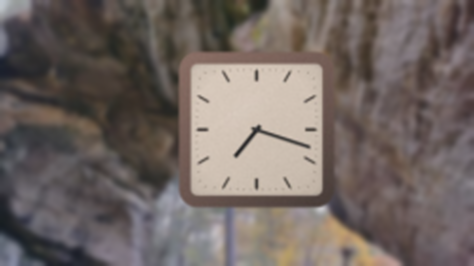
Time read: 7:18
